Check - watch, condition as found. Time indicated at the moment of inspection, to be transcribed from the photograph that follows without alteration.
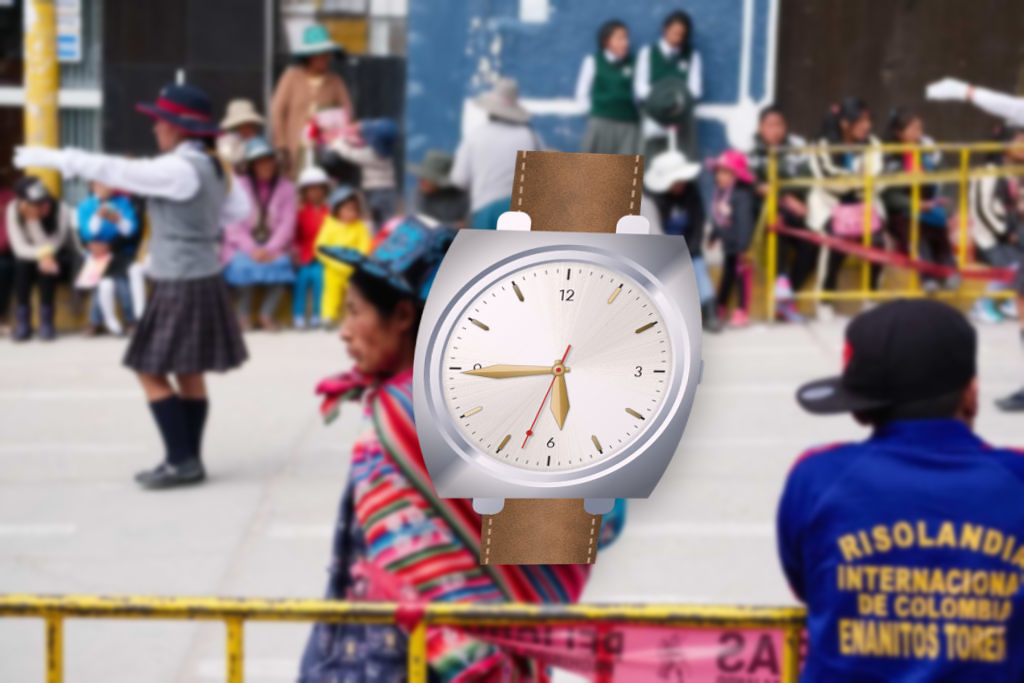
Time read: 5:44:33
